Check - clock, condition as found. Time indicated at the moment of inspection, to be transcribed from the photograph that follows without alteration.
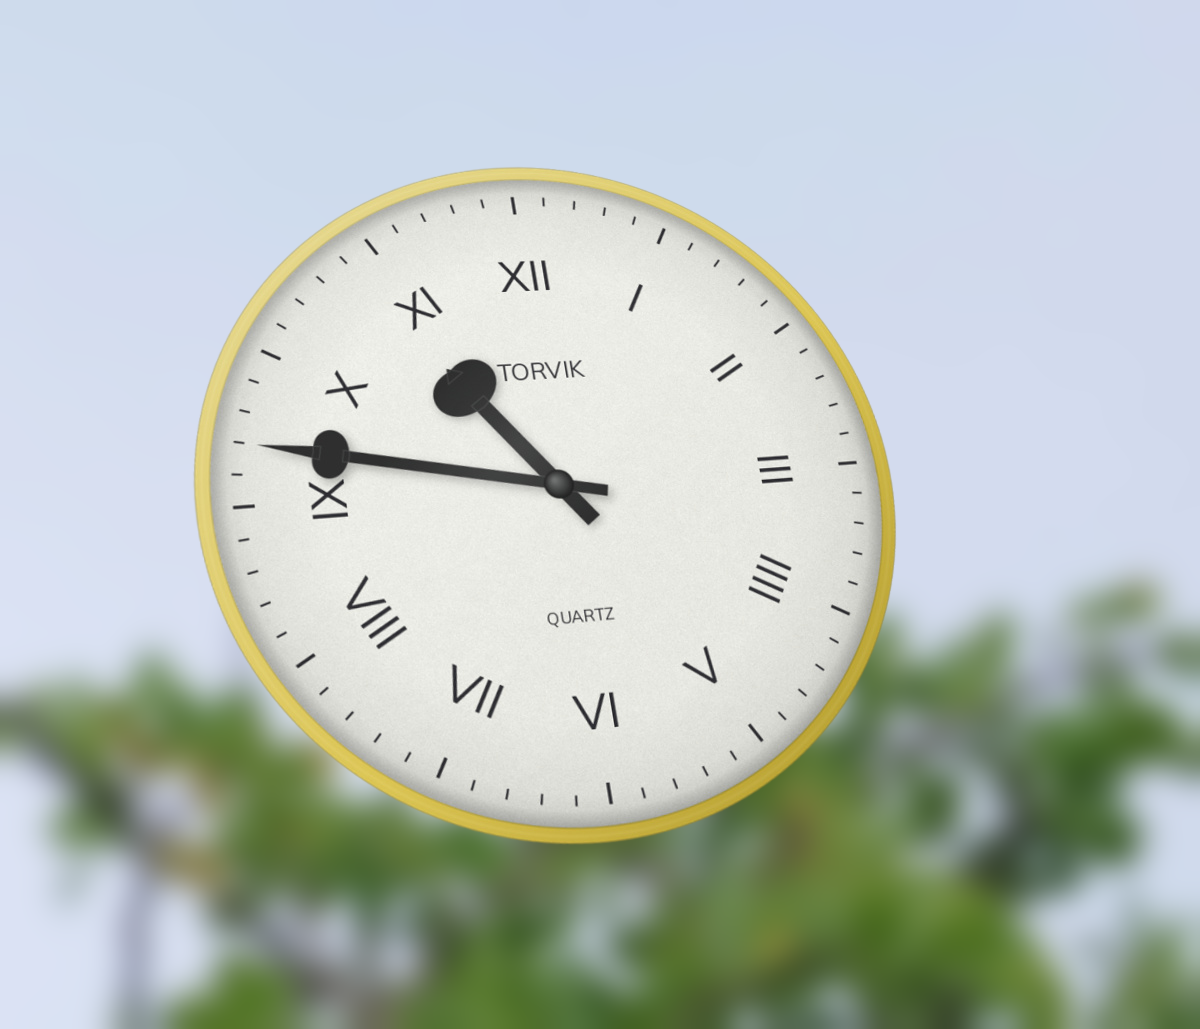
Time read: 10:47
